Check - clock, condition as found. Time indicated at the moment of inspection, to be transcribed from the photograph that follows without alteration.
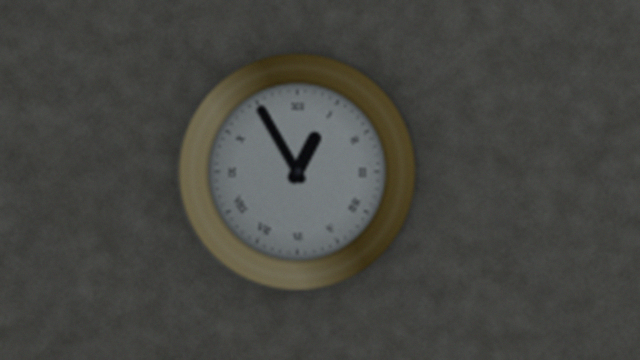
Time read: 12:55
